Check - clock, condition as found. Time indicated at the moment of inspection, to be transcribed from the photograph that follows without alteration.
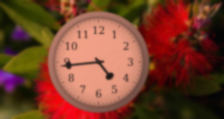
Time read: 4:44
